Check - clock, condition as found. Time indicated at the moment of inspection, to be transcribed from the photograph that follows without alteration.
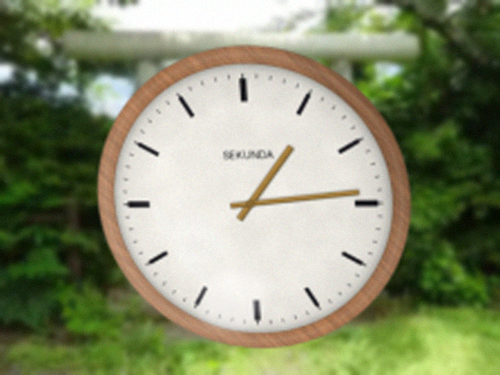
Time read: 1:14
